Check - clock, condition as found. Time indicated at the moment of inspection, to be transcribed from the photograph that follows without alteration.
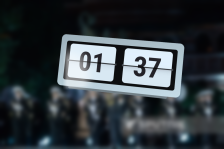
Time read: 1:37
